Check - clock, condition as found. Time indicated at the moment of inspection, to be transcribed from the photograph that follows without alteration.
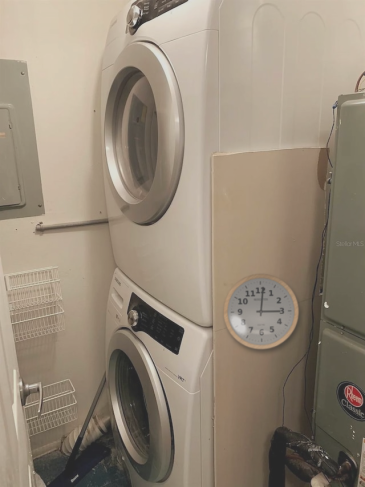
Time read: 3:01
